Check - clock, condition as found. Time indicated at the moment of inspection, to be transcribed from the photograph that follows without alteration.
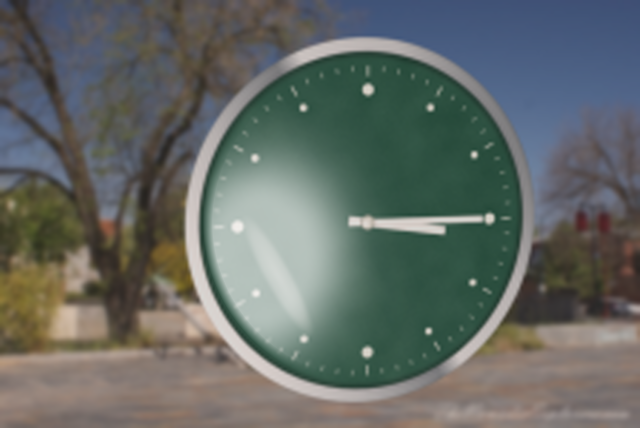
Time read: 3:15
